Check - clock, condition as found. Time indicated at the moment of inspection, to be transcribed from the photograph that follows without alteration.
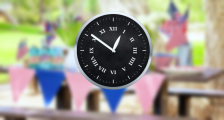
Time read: 12:51
